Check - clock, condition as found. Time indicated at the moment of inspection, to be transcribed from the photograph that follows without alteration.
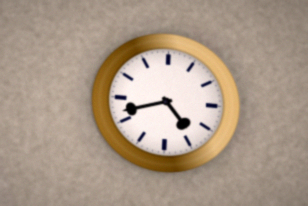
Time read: 4:42
